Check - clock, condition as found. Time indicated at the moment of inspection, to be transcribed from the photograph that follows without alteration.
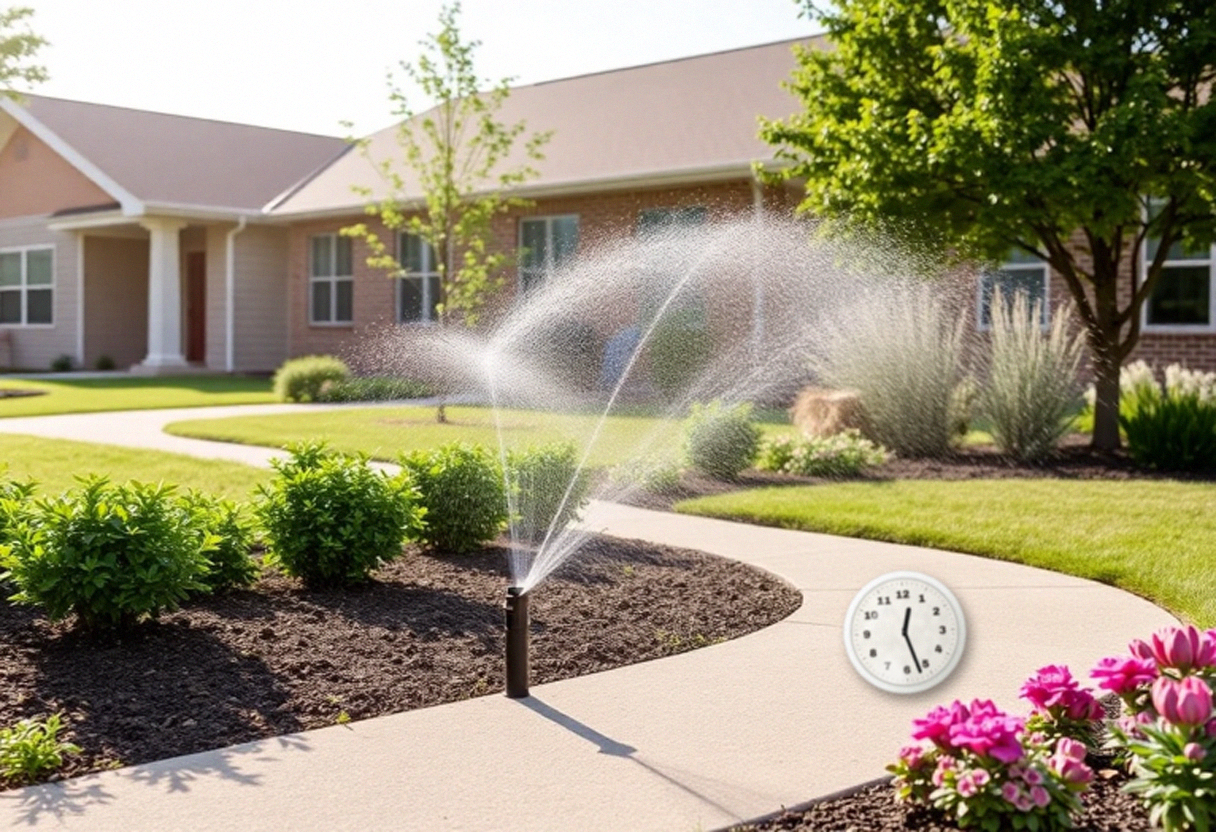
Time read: 12:27
